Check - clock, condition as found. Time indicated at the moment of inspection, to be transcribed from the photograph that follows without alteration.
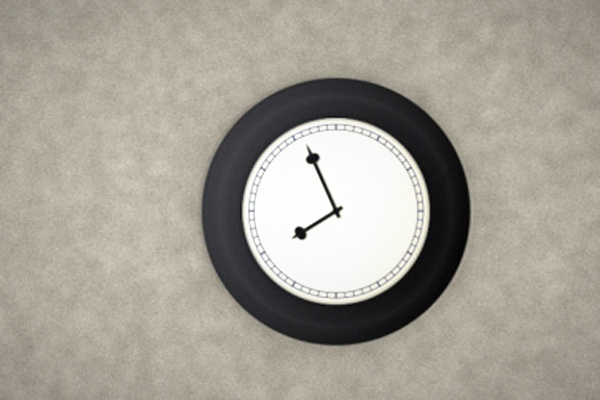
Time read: 7:56
